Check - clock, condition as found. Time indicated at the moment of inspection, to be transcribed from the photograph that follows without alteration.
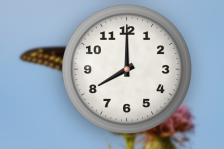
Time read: 8:00
